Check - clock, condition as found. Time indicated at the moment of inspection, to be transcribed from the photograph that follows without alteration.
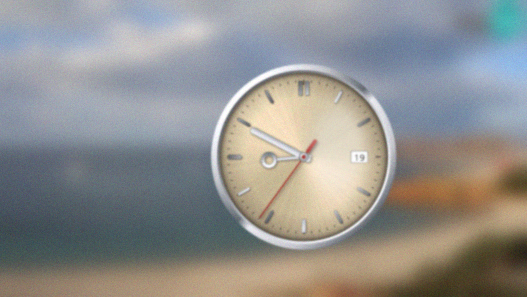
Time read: 8:49:36
